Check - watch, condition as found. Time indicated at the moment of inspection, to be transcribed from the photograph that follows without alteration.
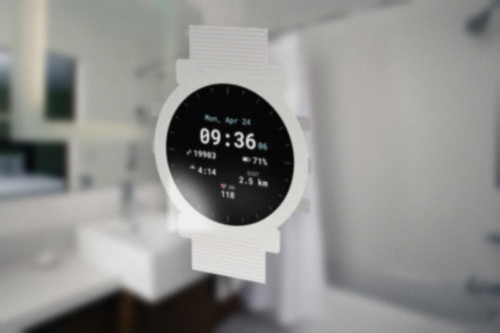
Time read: 9:36
